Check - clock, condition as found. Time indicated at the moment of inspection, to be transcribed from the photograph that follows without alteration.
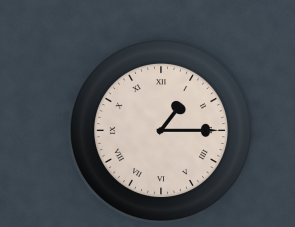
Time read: 1:15
